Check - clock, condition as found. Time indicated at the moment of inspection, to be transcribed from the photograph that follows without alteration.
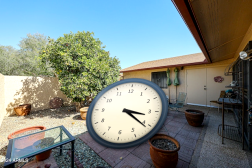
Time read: 3:21
